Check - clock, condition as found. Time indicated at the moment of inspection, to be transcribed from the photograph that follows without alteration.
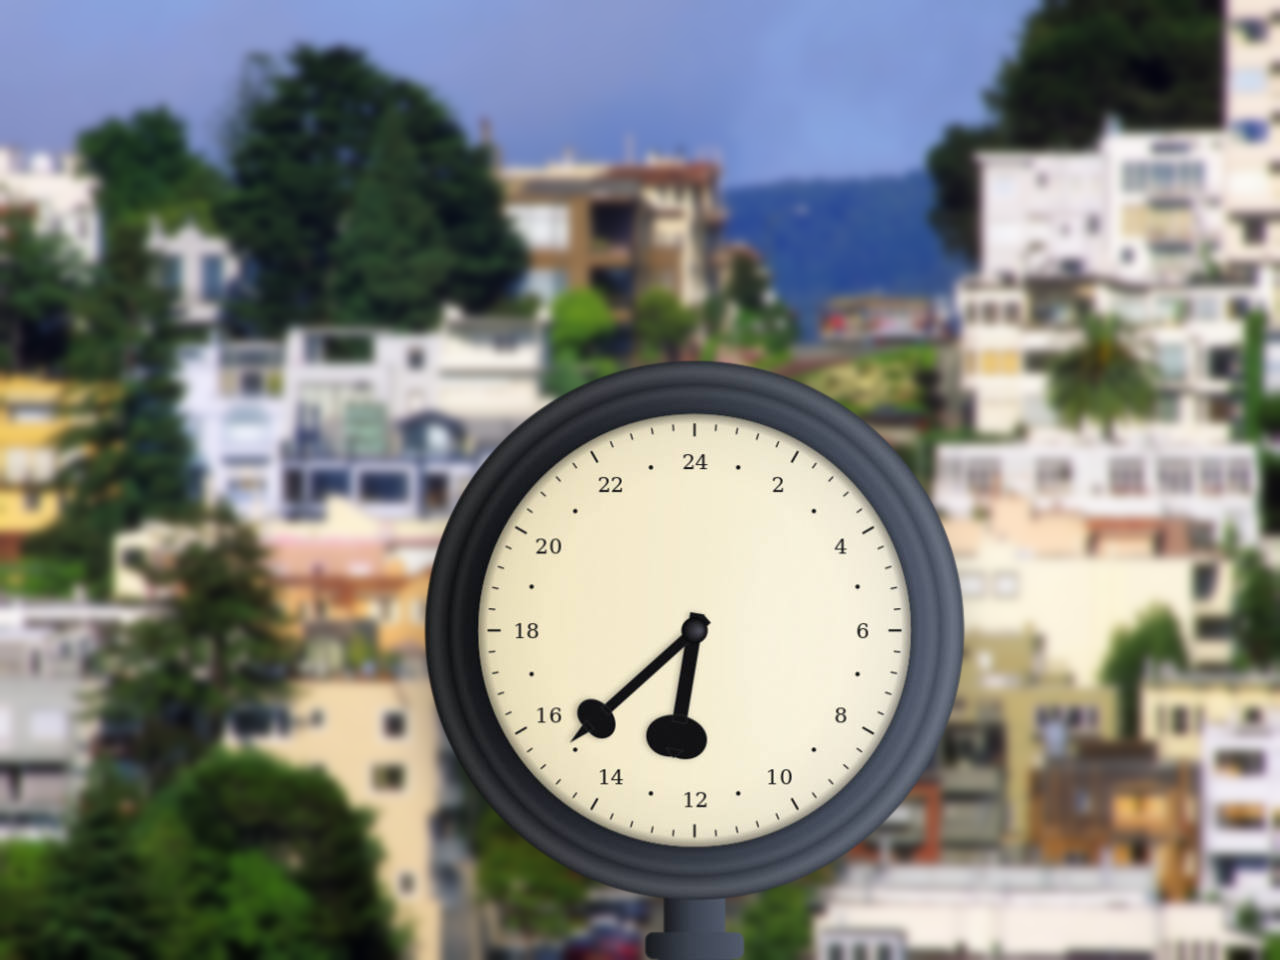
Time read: 12:38
